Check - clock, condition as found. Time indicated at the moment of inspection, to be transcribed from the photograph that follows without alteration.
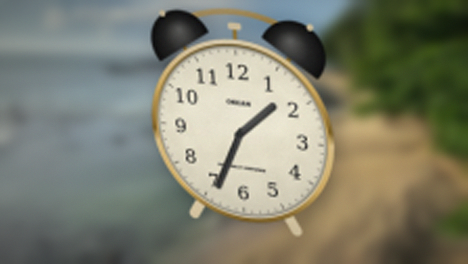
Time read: 1:34
